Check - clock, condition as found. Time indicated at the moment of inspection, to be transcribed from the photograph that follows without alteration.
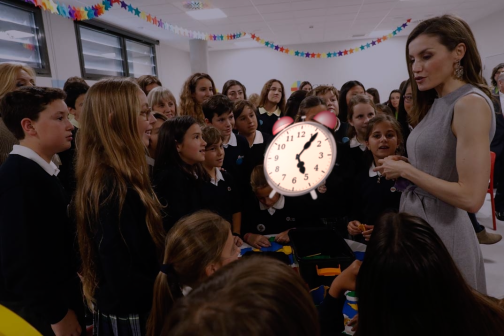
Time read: 5:06
